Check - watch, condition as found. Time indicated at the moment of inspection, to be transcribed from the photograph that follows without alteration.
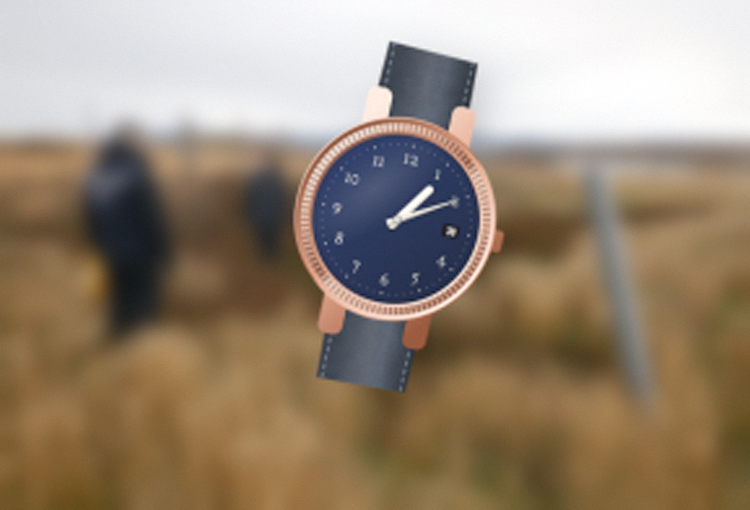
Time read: 1:10
